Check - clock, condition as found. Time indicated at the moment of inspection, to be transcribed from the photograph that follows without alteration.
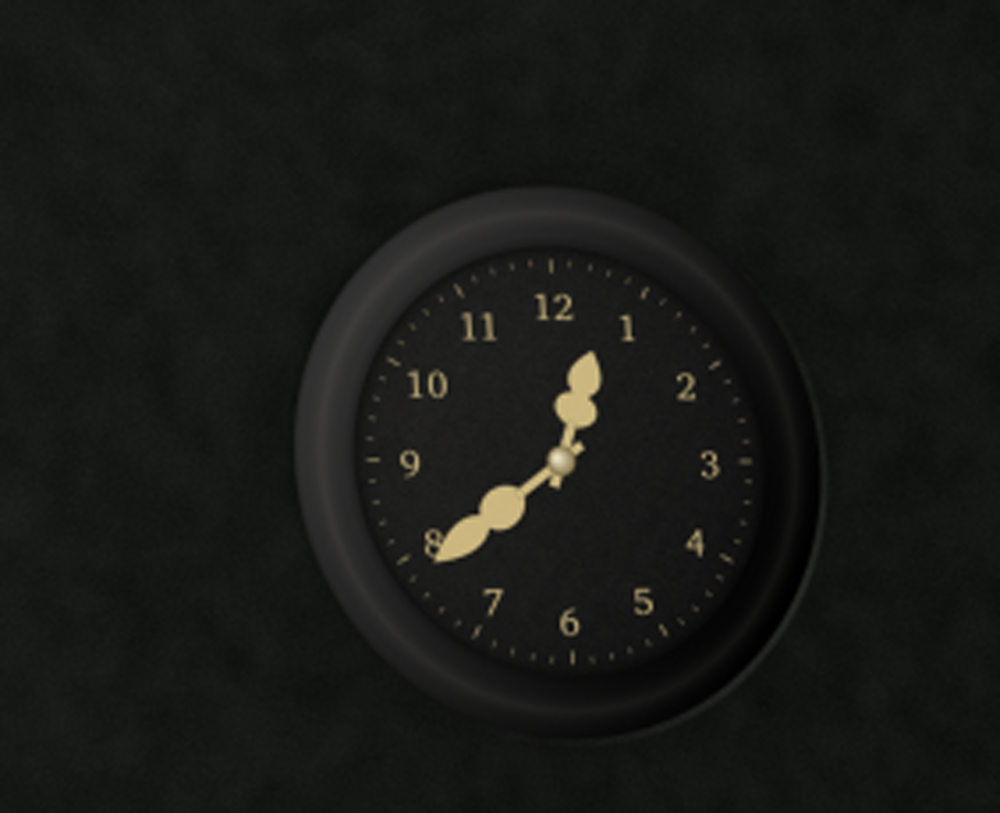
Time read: 12:39
